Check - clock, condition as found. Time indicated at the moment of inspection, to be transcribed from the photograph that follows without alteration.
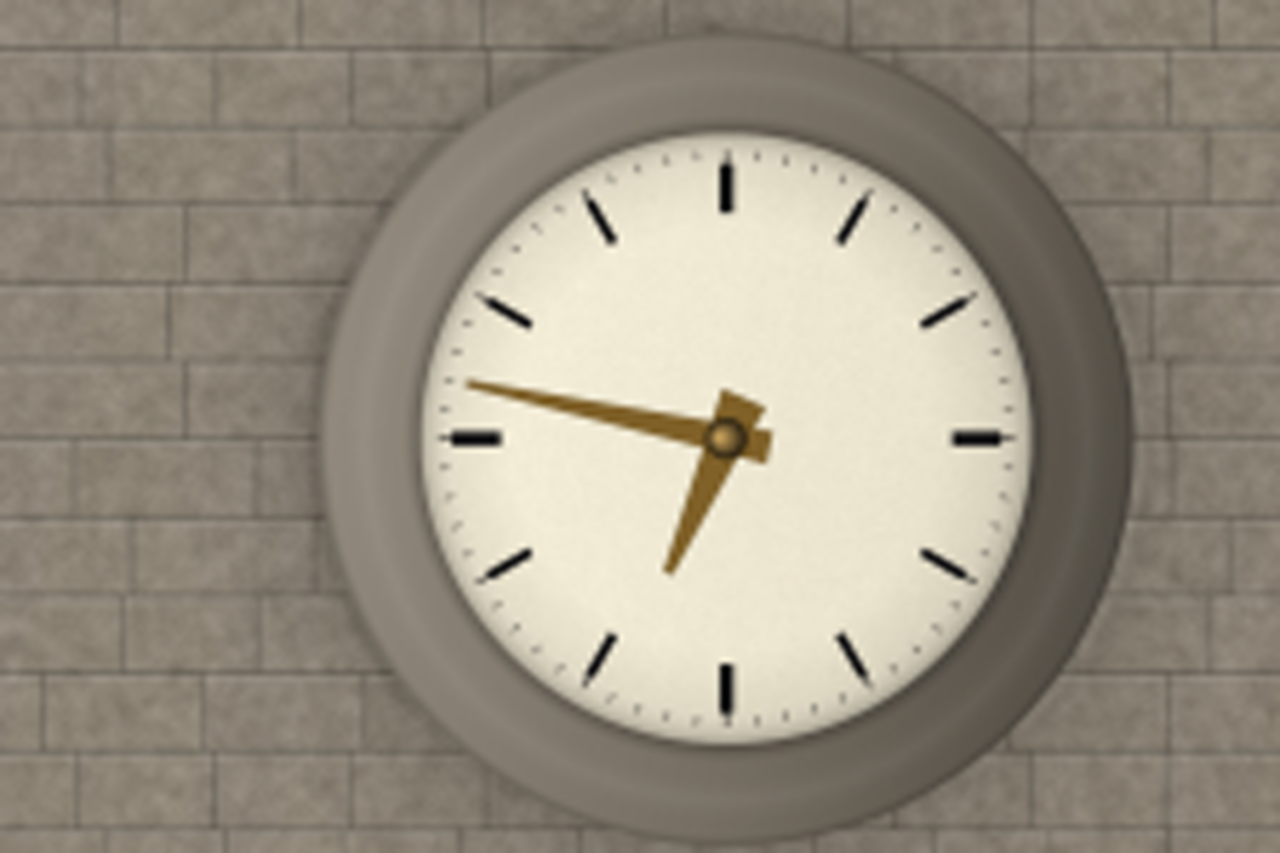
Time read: 6:47
